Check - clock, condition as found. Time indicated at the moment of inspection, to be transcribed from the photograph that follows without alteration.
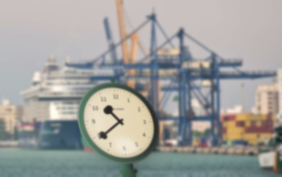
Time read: 10:39
